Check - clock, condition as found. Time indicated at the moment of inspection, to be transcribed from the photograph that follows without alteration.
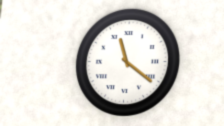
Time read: 11:21
